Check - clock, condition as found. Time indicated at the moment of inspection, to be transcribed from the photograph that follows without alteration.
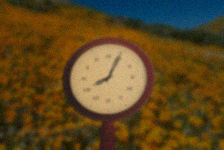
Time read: 8:04
